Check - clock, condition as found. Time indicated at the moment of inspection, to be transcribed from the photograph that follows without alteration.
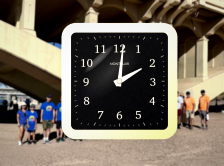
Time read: 2:01
